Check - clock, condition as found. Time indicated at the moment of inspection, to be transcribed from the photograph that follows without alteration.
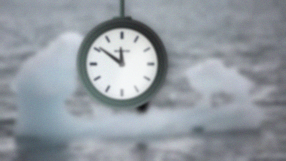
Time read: 11:51
